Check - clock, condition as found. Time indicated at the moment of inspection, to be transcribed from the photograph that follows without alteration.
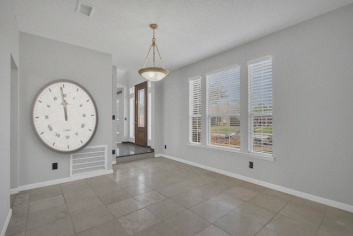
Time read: 11:59
